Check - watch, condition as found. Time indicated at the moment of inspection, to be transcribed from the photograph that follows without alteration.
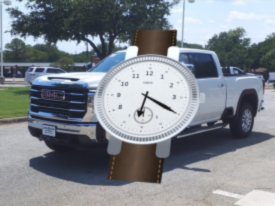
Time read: 6:20
